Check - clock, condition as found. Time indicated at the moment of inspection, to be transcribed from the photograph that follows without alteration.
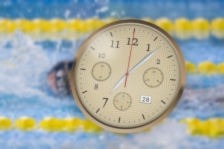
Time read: 7:07
